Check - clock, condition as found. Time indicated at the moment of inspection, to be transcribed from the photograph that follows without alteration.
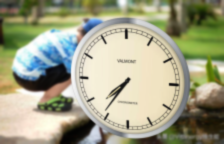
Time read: 7:36
